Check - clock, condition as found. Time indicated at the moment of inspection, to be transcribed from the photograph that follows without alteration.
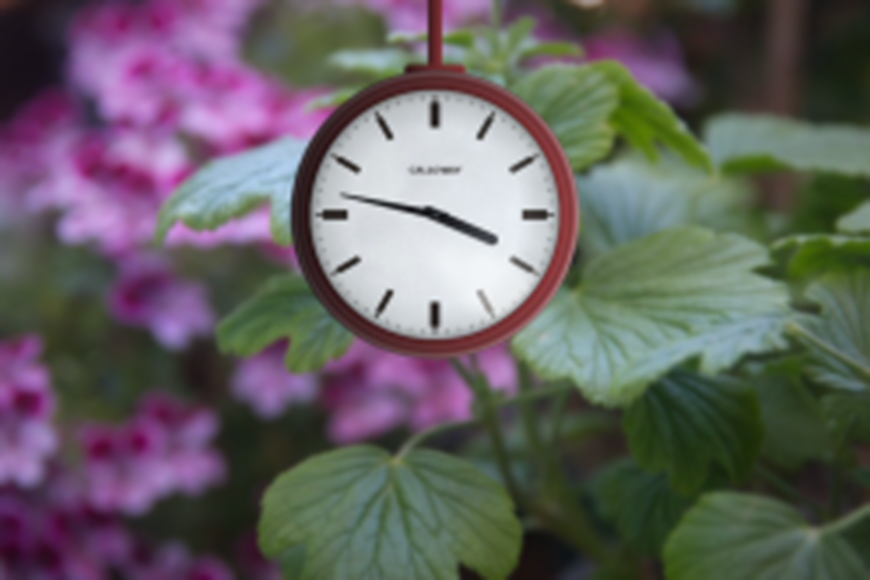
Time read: 3:47
